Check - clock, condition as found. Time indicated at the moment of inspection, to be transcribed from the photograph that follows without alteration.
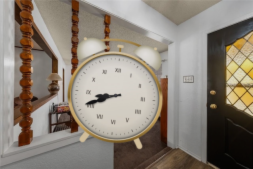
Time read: 8:41
